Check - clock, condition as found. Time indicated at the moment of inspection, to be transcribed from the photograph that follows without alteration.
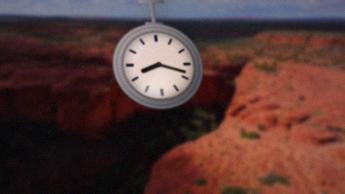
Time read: 8:18
